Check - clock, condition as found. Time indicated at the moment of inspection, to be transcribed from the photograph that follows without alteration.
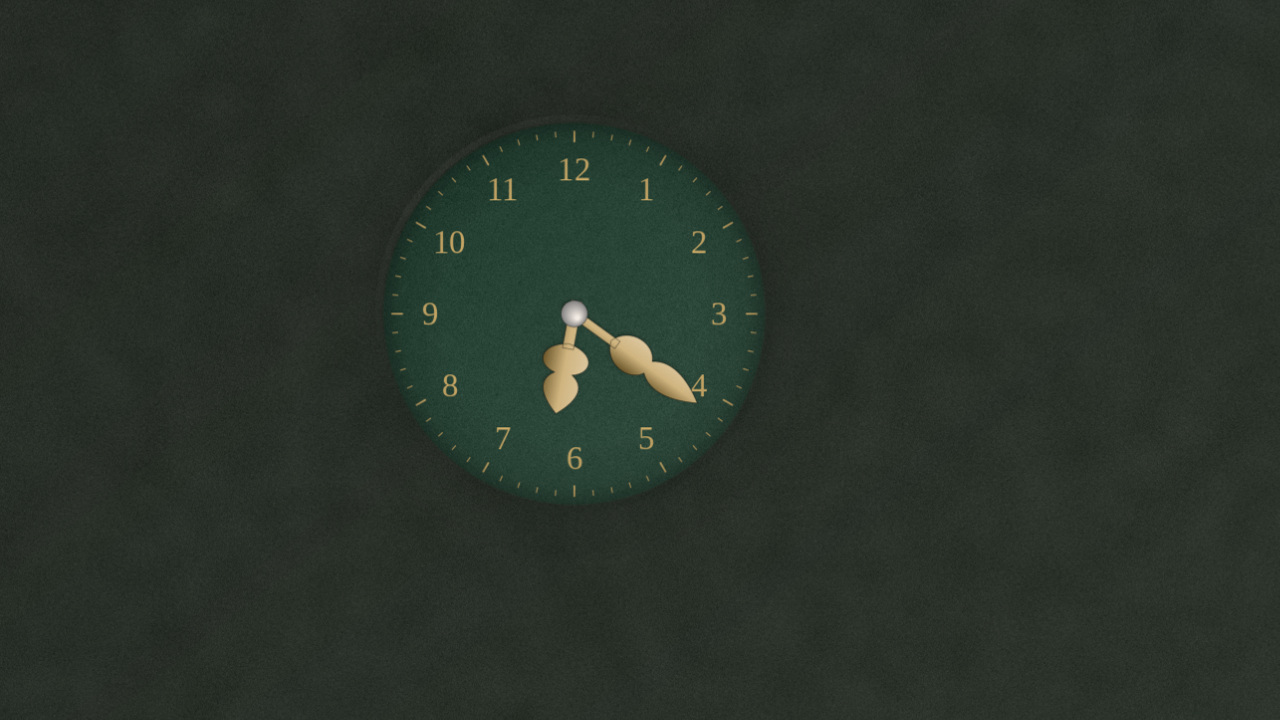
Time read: 6:21
